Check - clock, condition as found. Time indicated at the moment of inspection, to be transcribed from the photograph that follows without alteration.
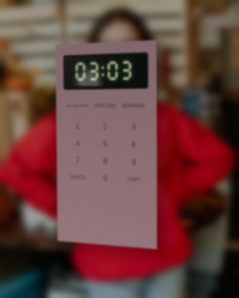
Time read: 3:03
